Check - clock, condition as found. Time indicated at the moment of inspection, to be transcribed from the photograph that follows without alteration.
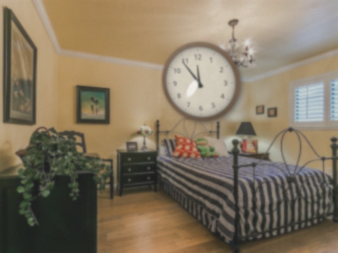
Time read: 11:54
